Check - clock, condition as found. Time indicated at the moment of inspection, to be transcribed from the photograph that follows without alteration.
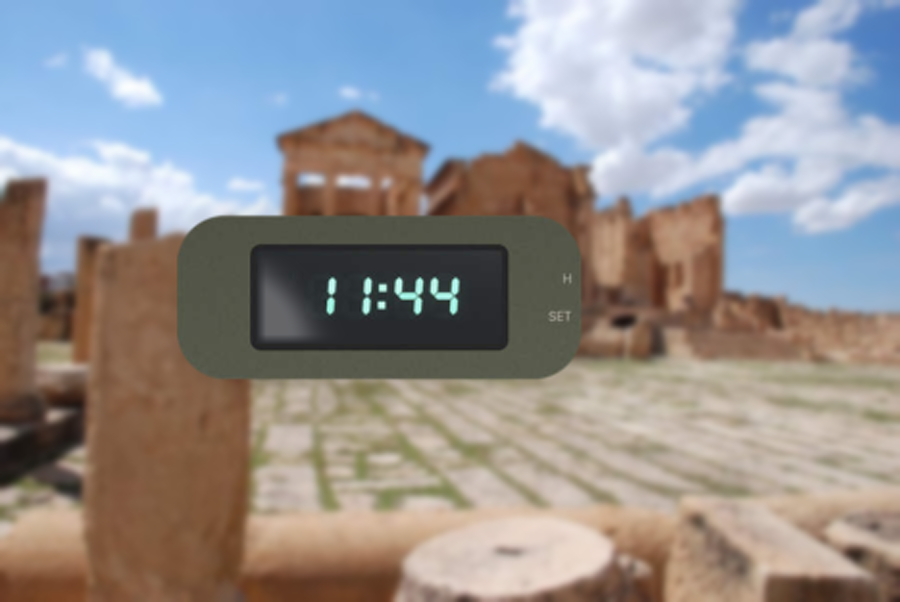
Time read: 11:44
